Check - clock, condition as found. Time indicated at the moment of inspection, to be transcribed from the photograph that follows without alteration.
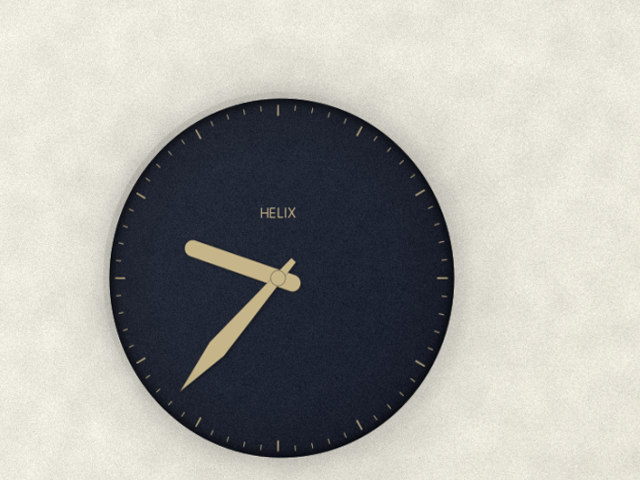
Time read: 9:37
